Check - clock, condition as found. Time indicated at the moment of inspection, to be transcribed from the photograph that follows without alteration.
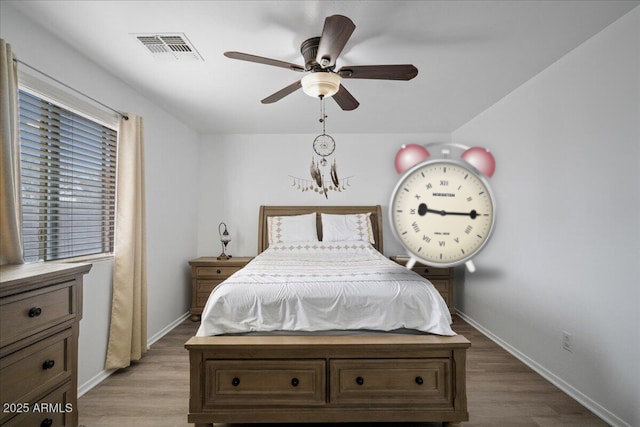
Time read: 9:15
